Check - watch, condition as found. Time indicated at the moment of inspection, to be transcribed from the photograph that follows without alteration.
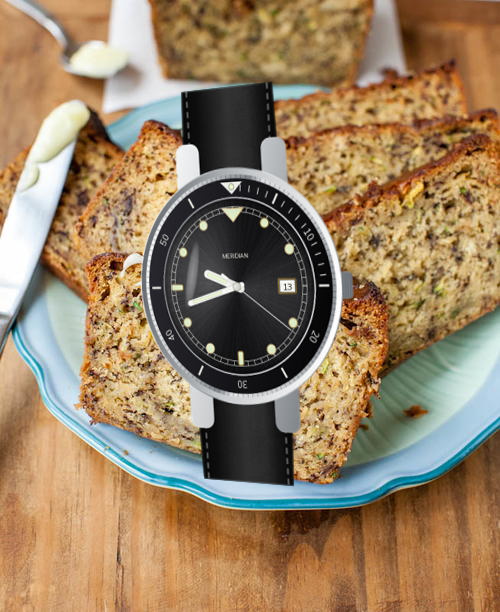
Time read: 9:42:21
